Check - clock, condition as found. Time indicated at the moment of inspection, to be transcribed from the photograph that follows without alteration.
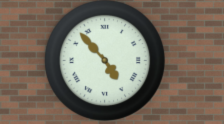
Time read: 4:53
